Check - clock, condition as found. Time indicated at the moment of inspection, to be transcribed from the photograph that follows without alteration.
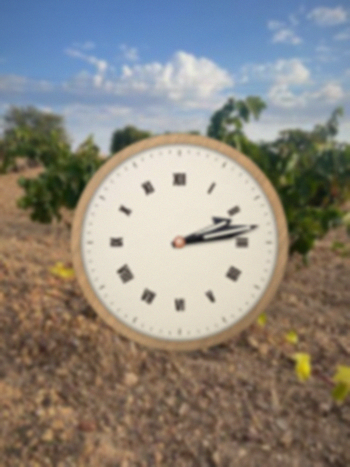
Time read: 2:13
